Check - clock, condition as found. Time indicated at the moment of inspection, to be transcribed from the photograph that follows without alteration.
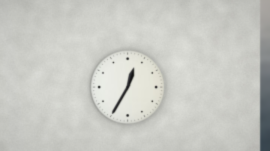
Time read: 12:35
